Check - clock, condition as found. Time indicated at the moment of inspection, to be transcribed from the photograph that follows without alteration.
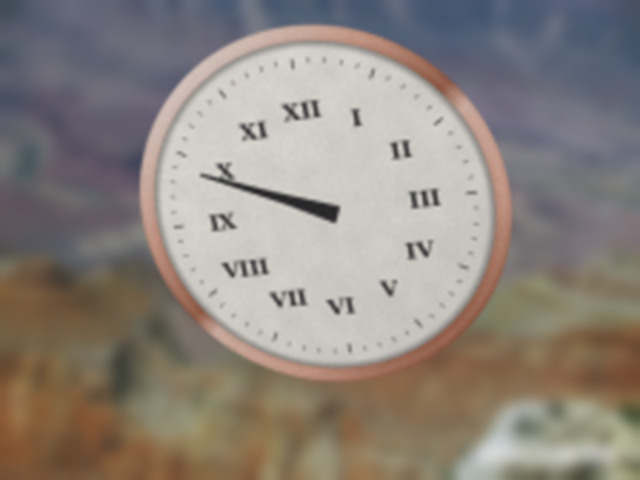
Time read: 9:49
